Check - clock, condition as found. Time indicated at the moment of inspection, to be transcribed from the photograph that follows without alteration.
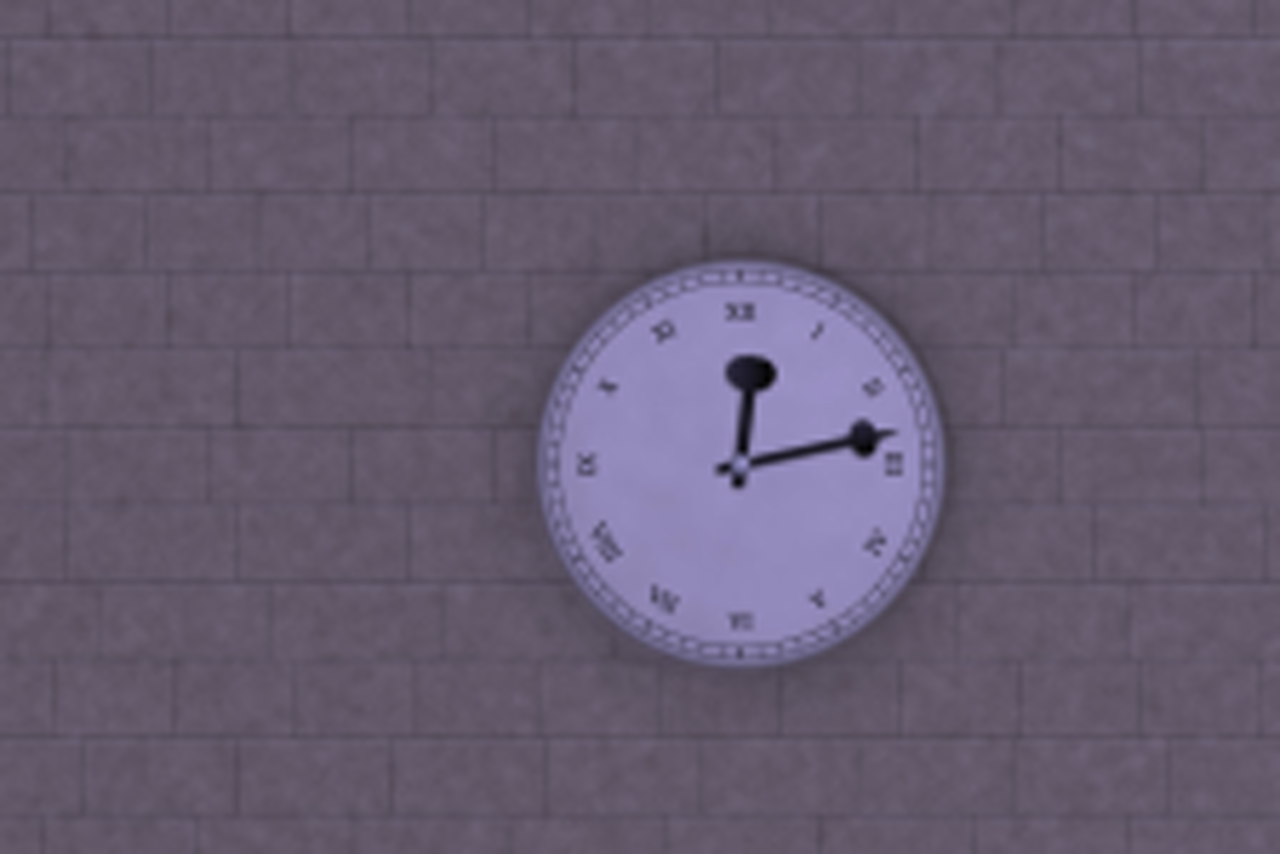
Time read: 12:13
